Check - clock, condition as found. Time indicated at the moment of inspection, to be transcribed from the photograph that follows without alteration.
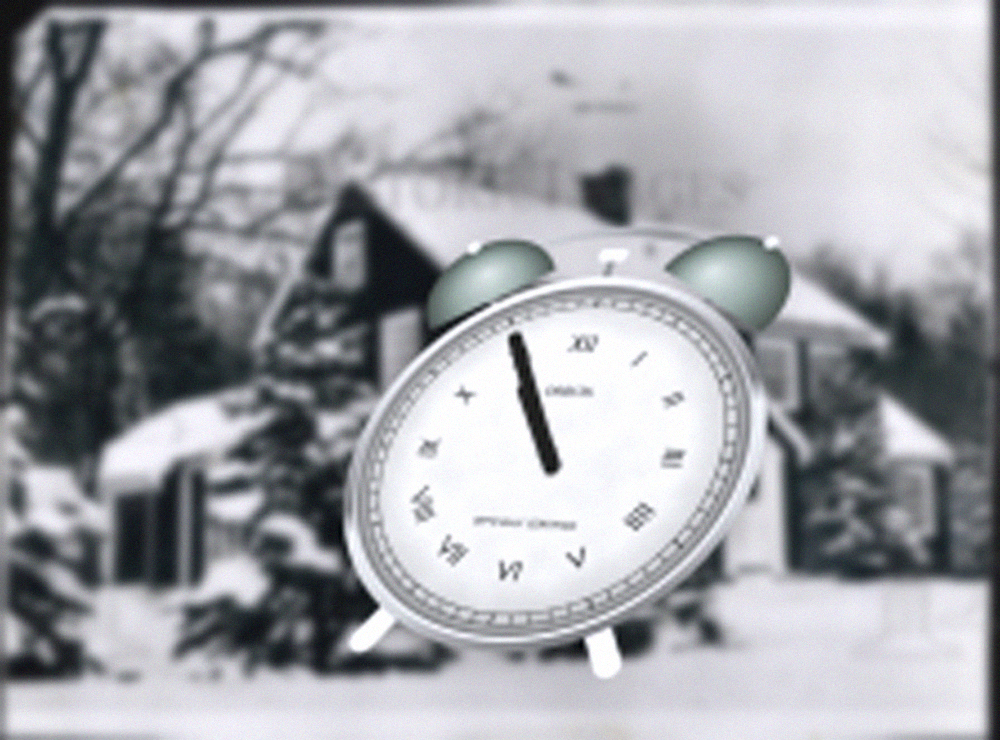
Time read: 10:55
